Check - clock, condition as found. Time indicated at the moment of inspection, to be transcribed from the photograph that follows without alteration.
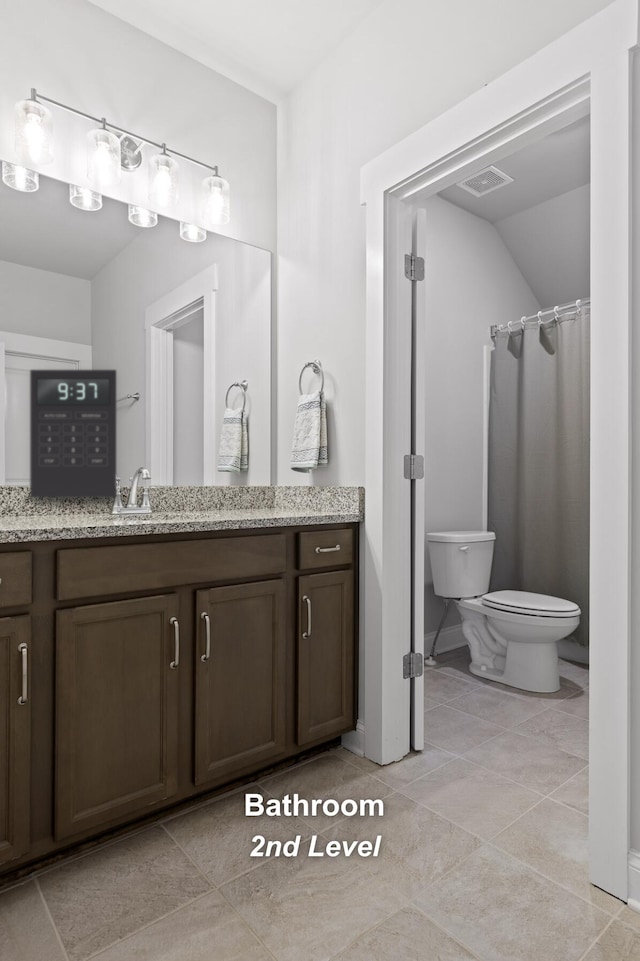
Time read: 9:37
